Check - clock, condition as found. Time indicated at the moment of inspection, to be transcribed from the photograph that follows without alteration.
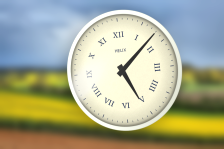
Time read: 5:08
